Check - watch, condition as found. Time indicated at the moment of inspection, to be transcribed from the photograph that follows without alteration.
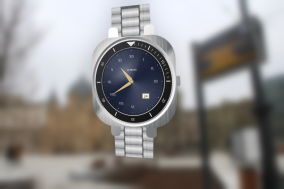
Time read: 10:40
